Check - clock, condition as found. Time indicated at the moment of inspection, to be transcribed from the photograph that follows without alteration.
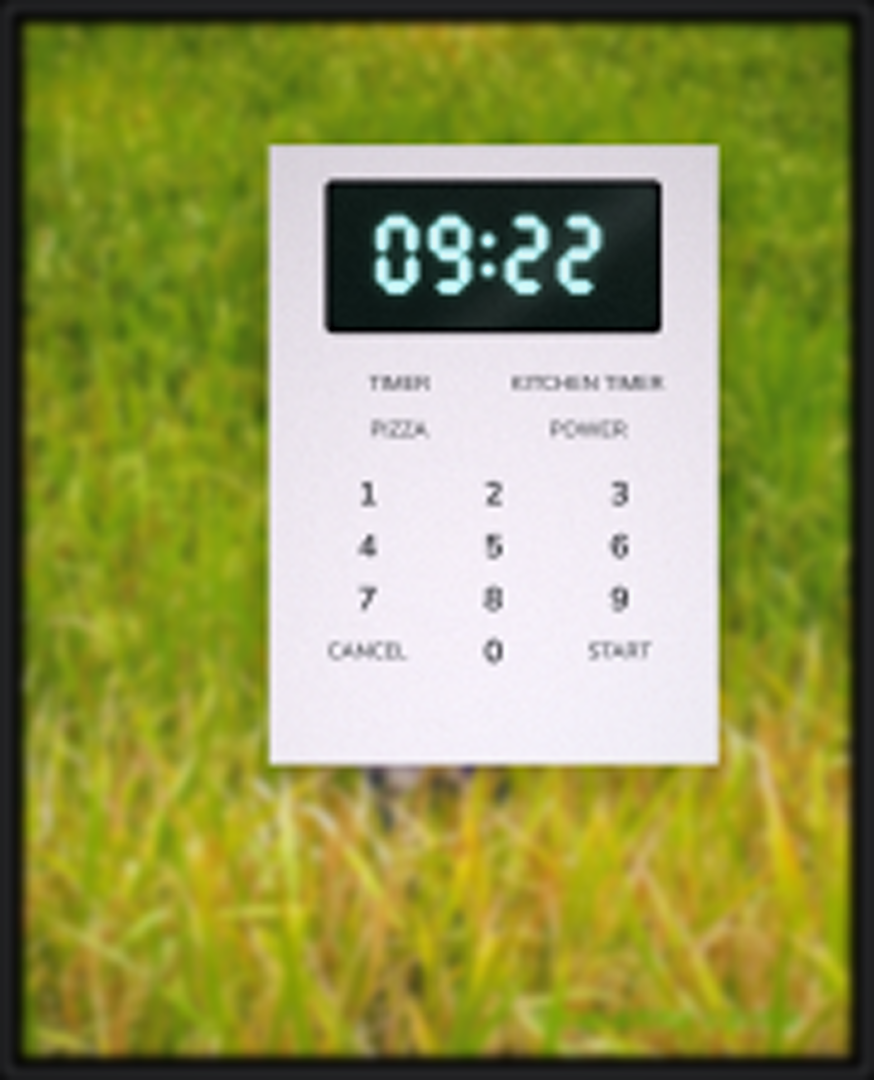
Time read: 9:22
